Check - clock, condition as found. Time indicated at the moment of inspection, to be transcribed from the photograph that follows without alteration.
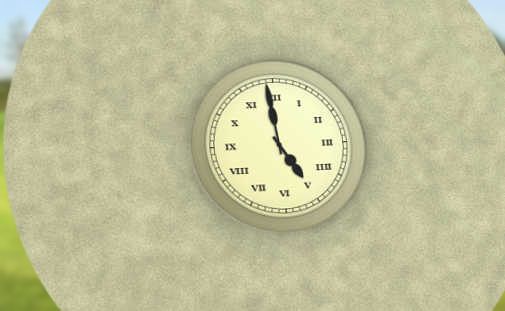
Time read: 4:59
